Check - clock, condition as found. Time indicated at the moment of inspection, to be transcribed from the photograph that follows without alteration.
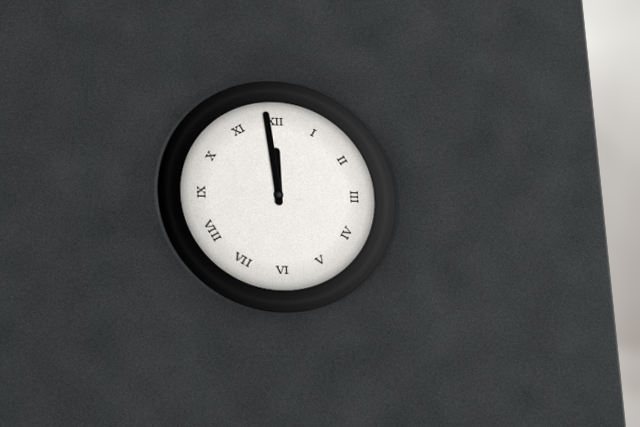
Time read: 11:59
